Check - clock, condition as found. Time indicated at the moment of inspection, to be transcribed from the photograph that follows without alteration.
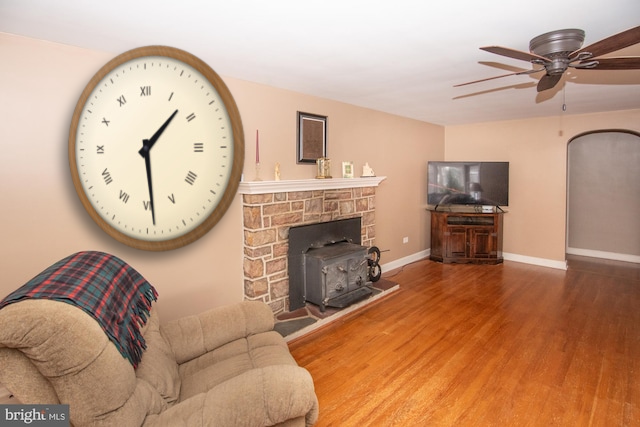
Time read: 1:29
